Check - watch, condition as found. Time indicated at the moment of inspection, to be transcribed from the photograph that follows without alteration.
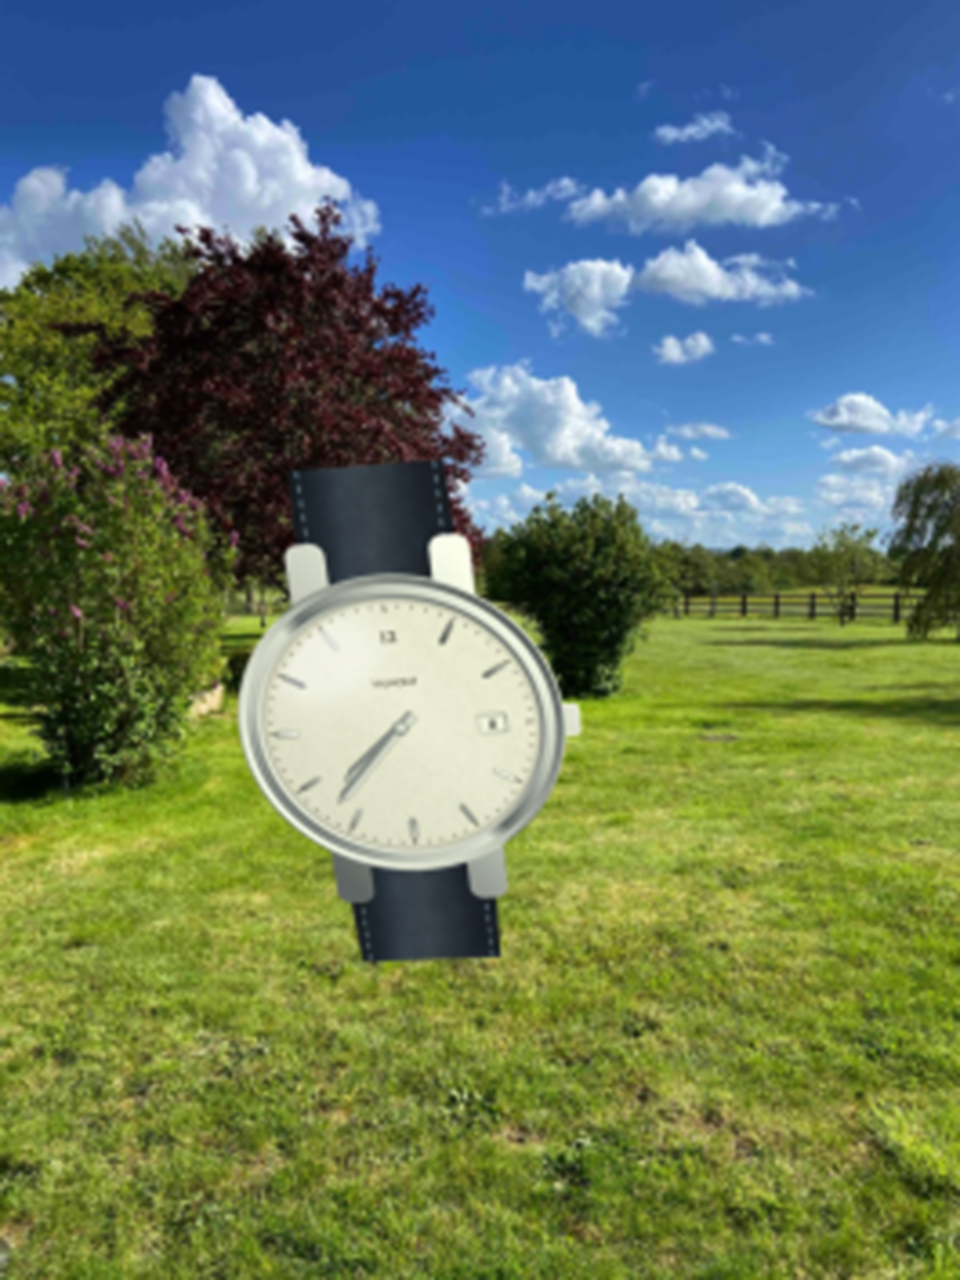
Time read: 7:37
